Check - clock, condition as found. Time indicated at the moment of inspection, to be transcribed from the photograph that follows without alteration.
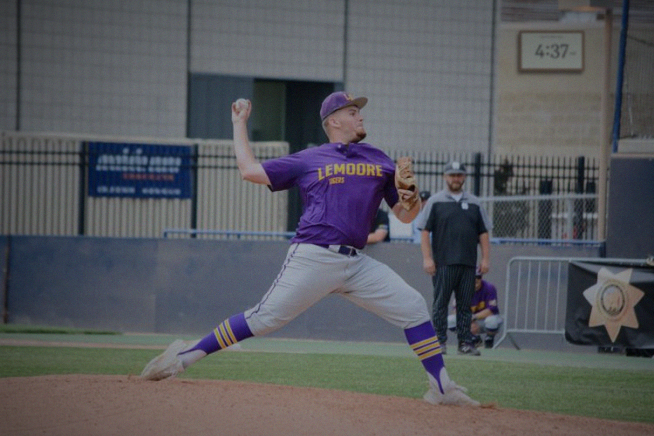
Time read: 4:37
